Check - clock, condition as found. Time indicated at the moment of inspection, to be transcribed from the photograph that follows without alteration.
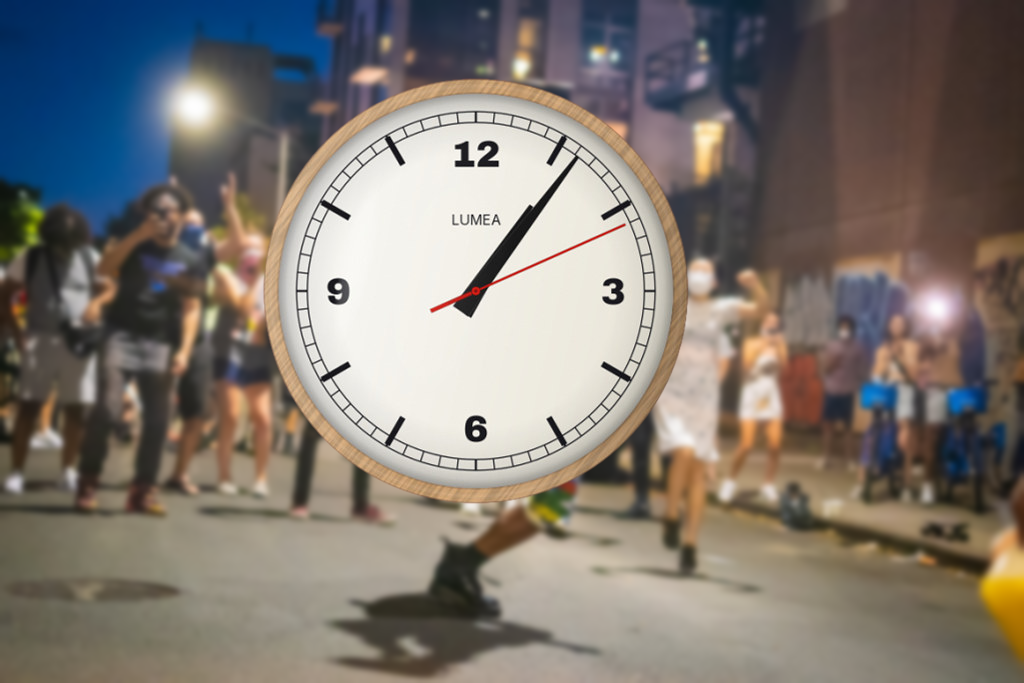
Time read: 1:06:11
